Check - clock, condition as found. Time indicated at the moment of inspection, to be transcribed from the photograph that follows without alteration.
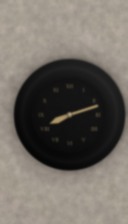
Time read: 8:12
